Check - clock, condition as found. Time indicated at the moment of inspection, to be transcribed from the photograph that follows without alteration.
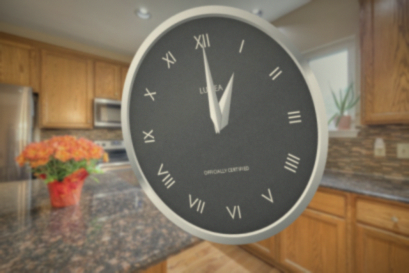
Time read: 1:00
